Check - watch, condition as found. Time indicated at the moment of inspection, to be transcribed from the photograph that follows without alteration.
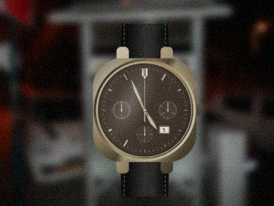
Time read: 4:56
